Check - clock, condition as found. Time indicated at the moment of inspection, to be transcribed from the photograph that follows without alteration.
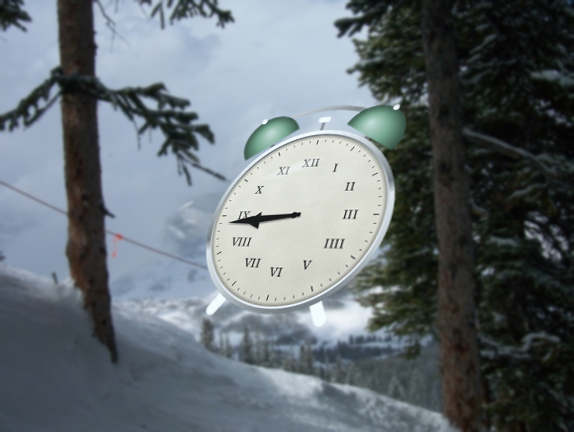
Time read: 8:44
